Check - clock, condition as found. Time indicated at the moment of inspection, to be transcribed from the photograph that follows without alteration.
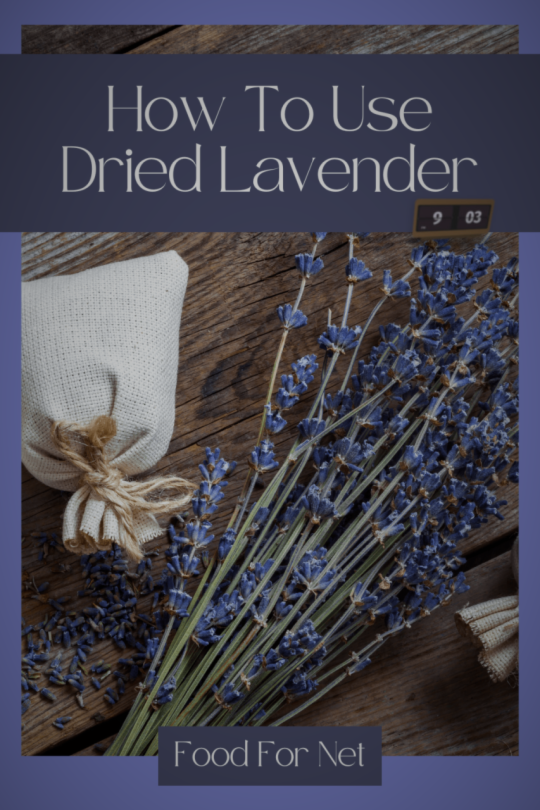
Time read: 9:03
